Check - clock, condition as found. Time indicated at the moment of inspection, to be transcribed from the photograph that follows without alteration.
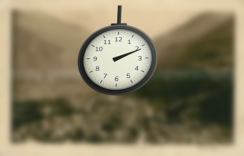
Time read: 2:11
